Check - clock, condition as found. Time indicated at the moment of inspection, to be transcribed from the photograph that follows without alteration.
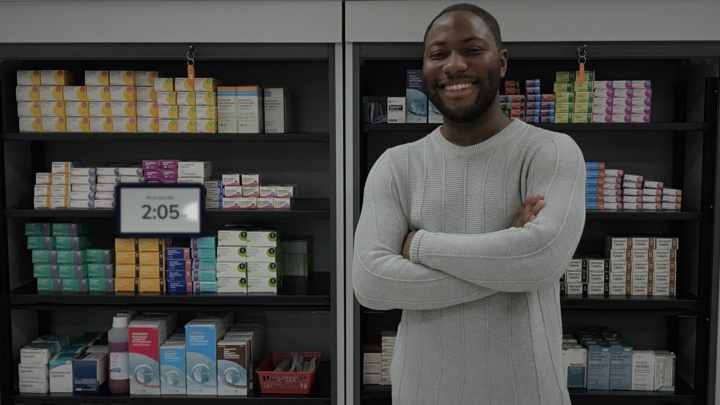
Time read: 2:05
